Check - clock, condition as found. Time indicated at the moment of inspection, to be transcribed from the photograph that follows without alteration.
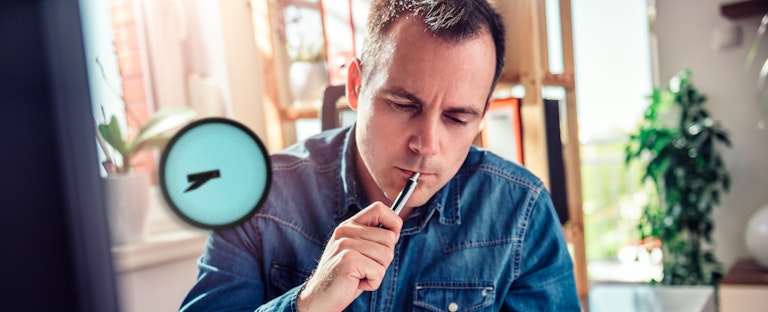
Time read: 8:40
